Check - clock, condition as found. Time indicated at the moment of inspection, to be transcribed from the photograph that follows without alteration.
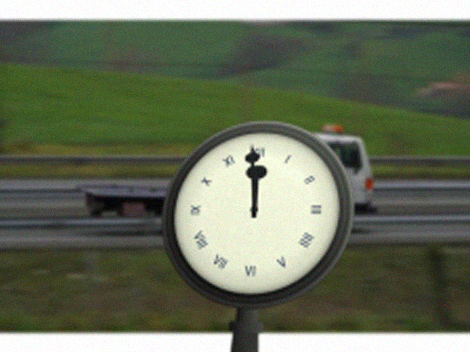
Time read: 11:59
